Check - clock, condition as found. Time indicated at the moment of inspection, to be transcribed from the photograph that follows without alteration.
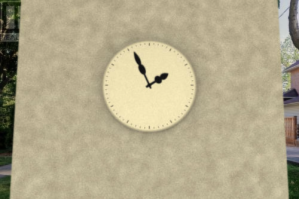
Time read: 1:56
